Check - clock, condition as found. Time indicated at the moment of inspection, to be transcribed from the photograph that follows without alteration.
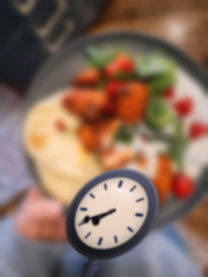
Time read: 7:41
